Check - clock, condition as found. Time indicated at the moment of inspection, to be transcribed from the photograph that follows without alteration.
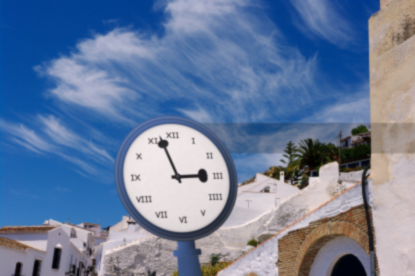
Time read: 2:57
